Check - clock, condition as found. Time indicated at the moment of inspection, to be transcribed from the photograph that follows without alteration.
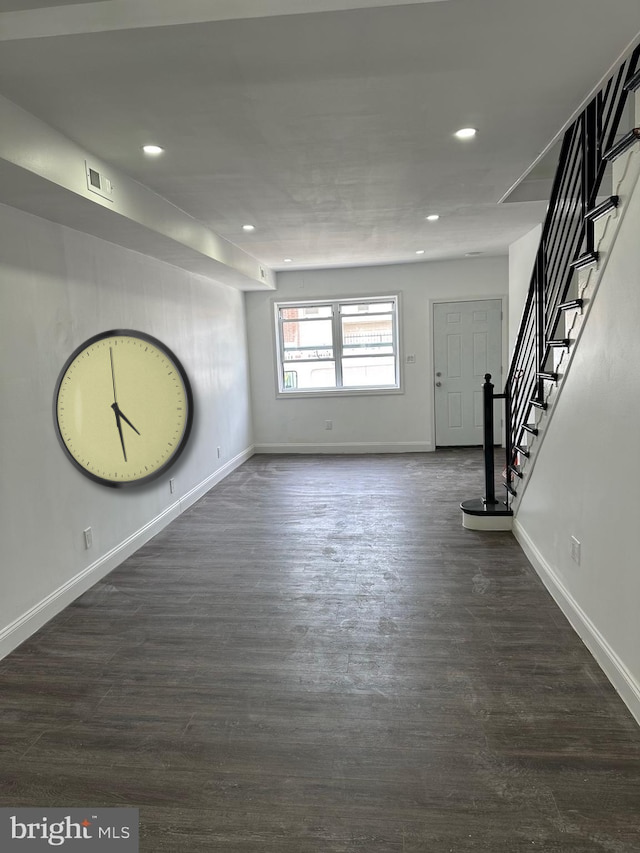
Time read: 4:27:59
